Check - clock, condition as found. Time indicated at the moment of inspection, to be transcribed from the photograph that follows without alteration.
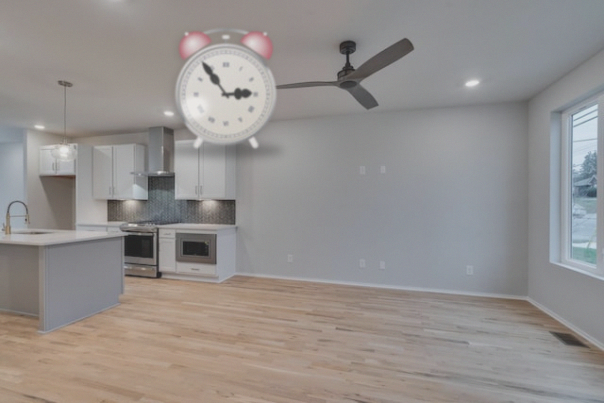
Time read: 2:54
